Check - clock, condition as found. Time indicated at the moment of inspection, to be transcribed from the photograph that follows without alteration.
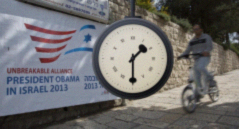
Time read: 1:30
